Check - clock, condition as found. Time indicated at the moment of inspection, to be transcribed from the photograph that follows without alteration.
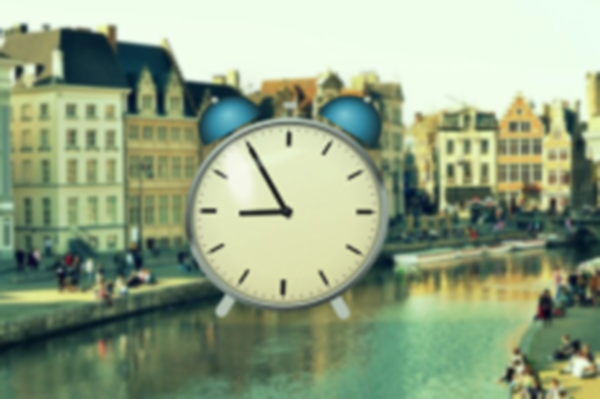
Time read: 8:55
